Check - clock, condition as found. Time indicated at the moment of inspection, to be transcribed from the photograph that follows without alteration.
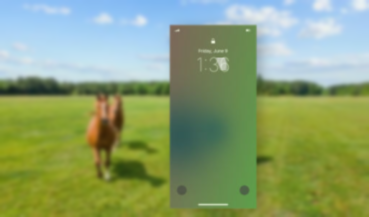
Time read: 1:36
